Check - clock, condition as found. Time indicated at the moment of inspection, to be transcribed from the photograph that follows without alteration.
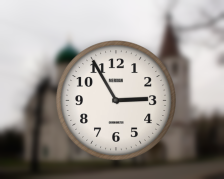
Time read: 2:55
